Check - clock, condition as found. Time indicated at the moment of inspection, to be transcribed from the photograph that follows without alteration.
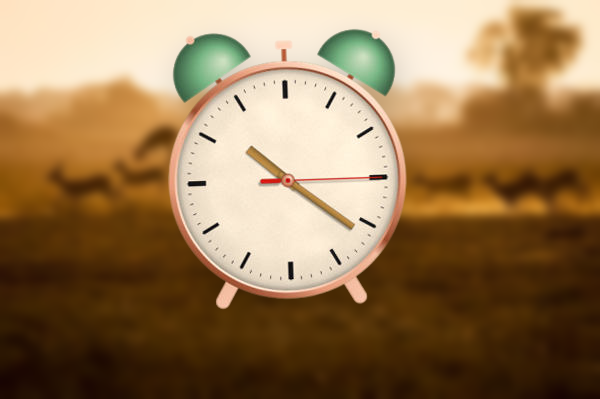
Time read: 10:21:15
